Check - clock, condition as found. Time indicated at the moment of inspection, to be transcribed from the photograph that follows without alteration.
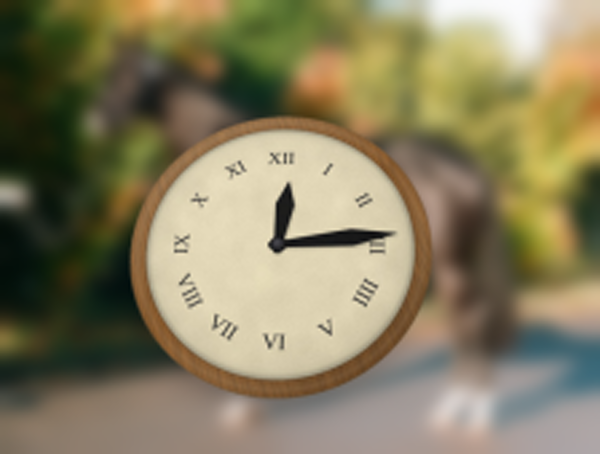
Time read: 12:14
